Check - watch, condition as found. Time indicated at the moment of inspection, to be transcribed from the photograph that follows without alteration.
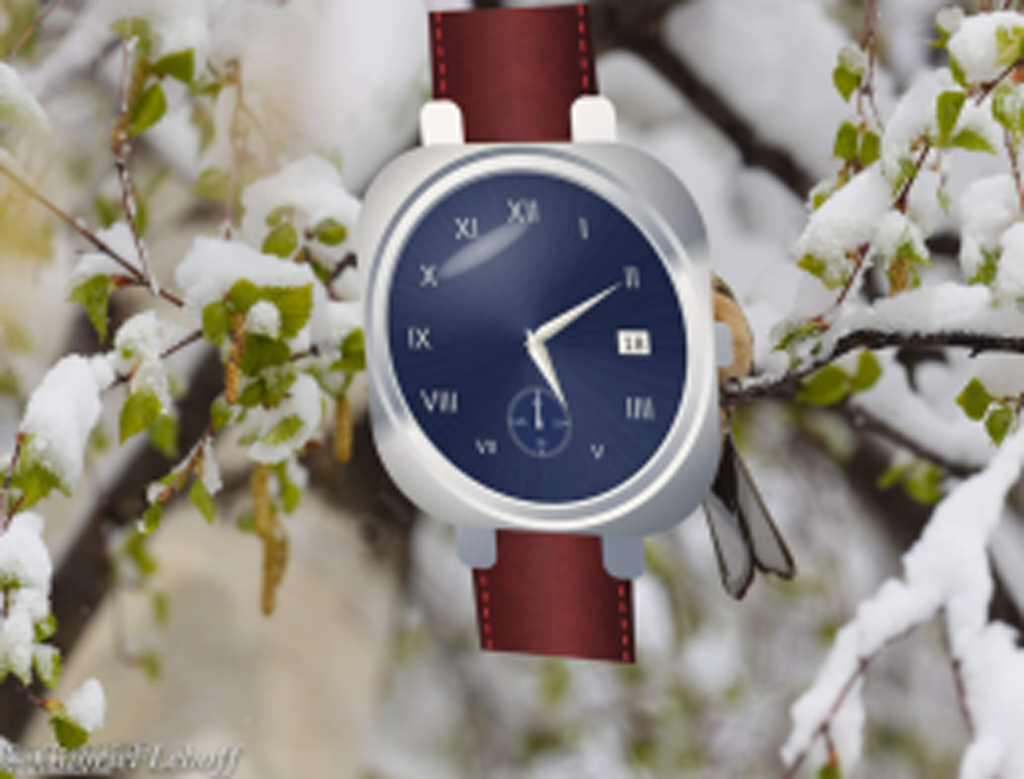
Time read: 5:10
